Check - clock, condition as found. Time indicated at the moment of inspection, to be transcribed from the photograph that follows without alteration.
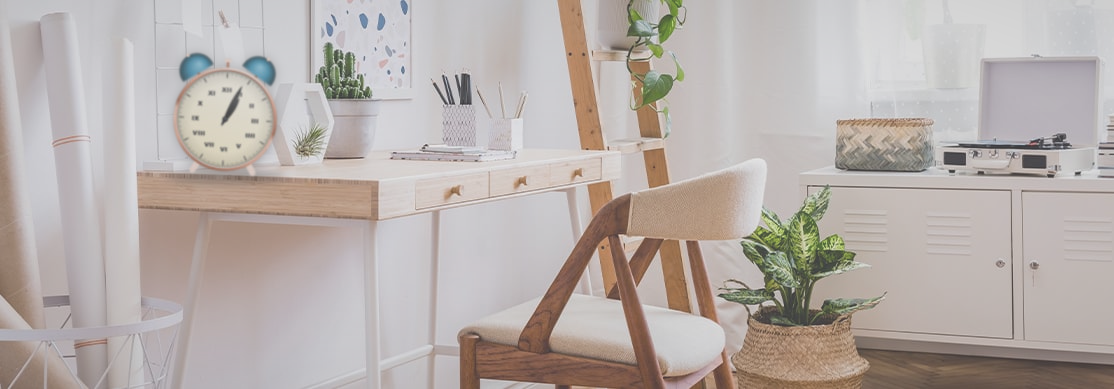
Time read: 1:04
